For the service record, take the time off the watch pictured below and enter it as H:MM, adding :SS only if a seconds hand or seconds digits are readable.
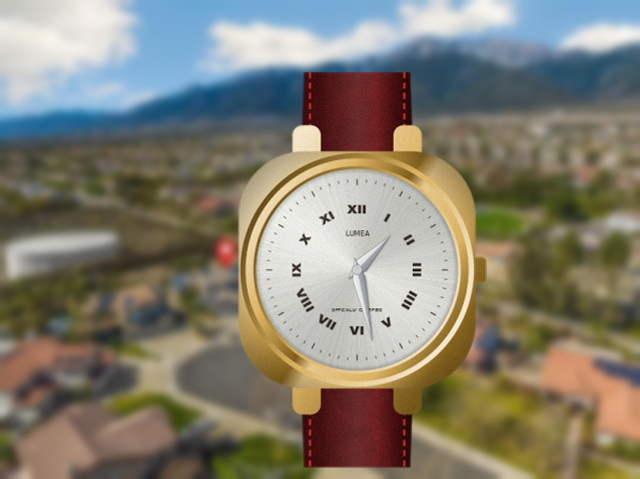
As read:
1:28
